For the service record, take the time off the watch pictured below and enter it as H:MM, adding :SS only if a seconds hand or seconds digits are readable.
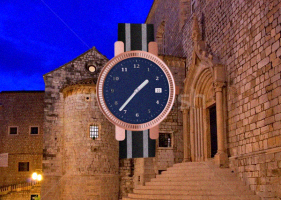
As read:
1:37
